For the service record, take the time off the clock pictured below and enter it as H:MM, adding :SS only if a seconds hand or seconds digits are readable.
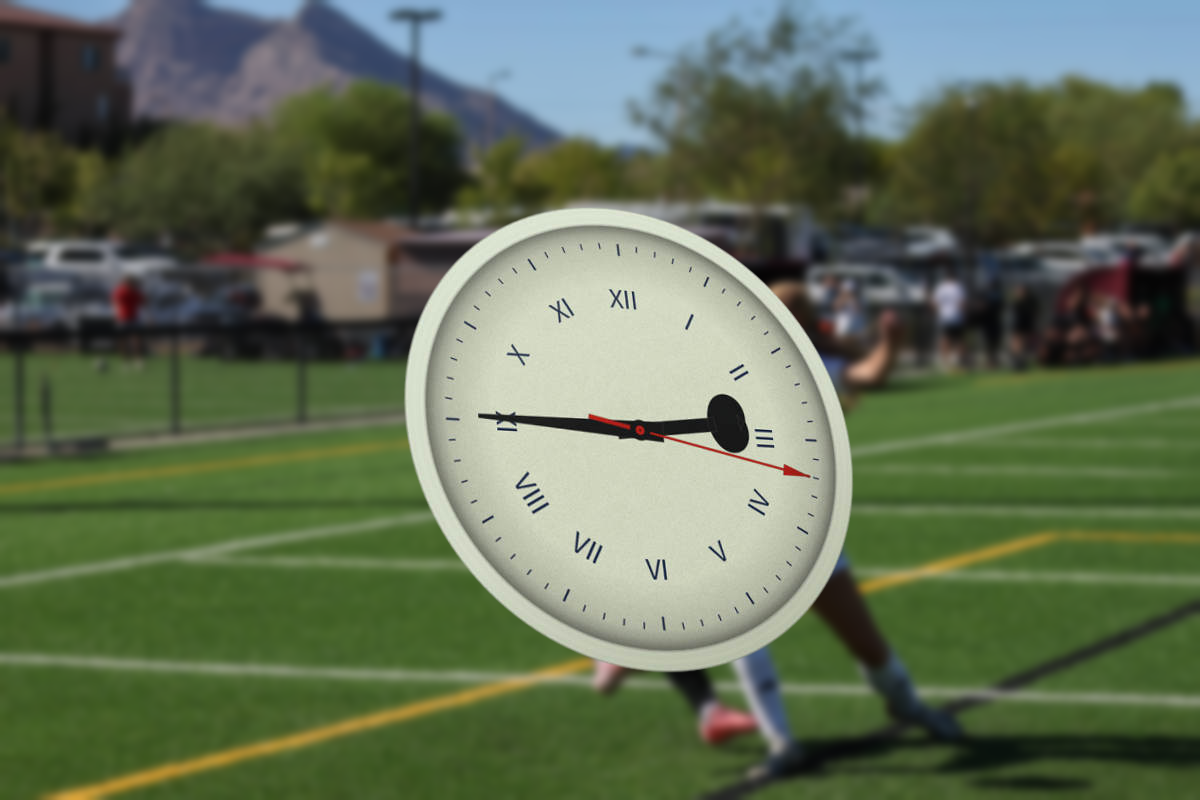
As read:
2:45:17
